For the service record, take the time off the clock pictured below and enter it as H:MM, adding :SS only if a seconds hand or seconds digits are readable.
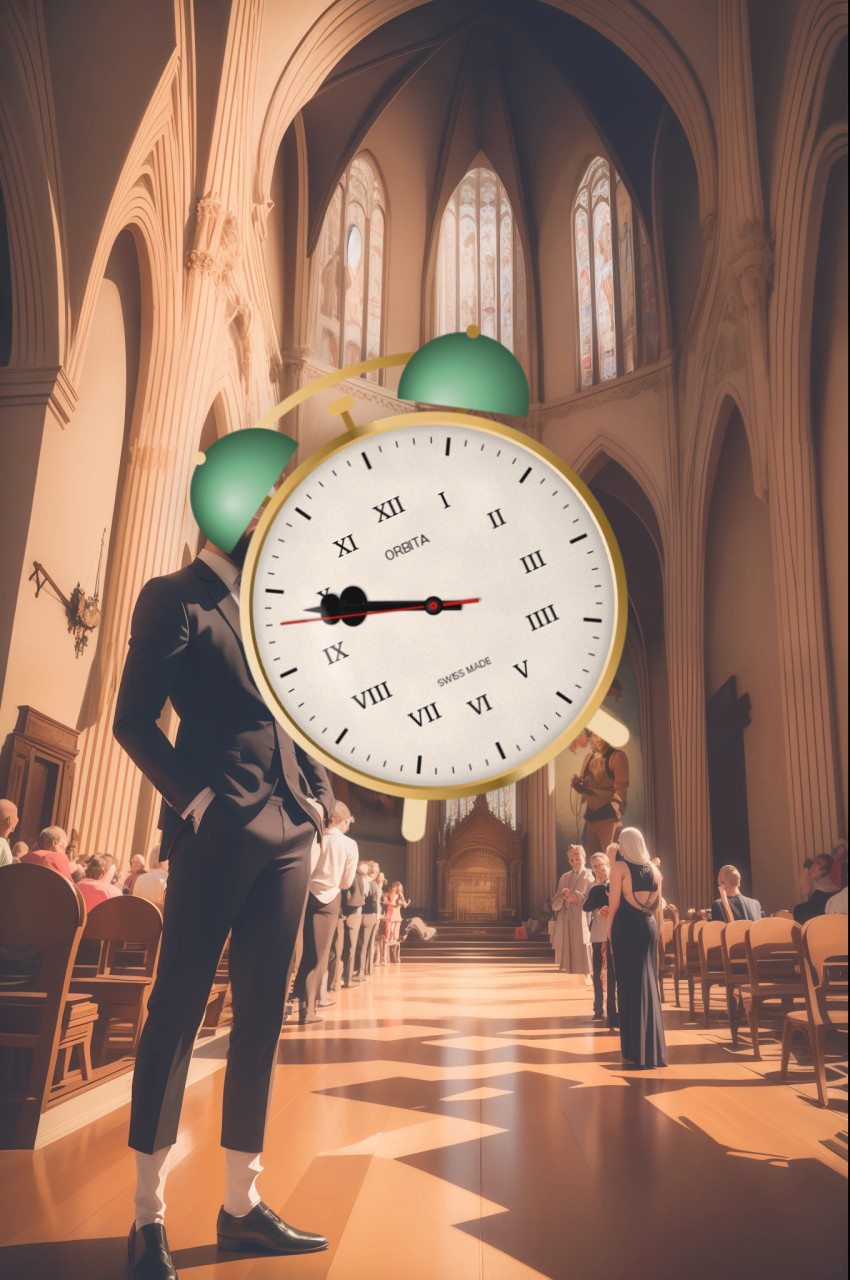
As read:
9:48:48
